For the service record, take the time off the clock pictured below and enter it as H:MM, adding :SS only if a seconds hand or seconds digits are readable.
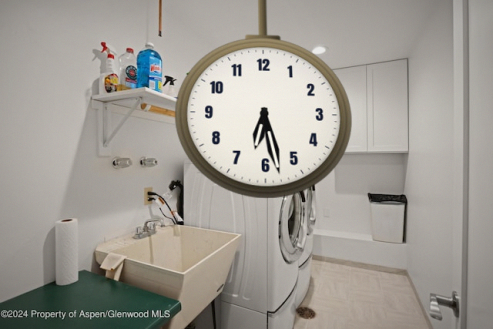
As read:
6:28
